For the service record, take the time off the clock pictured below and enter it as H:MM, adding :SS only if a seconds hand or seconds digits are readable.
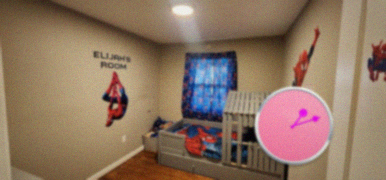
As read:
1:12
